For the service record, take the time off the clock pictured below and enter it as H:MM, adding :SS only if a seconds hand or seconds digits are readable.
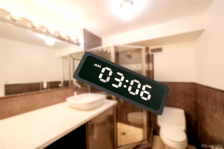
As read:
3:06
